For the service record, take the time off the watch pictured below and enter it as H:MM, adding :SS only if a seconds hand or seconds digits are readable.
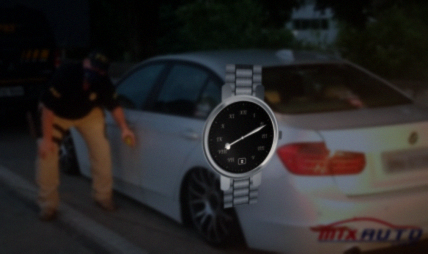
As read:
8:11
